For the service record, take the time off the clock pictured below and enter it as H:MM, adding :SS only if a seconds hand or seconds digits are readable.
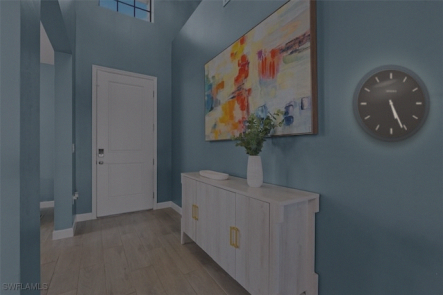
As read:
5:26
